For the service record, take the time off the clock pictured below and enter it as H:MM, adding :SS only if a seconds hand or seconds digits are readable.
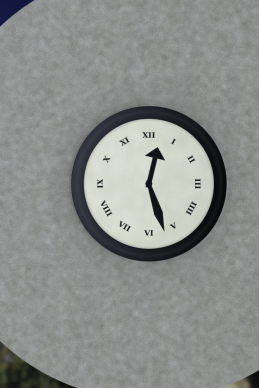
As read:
12:27
